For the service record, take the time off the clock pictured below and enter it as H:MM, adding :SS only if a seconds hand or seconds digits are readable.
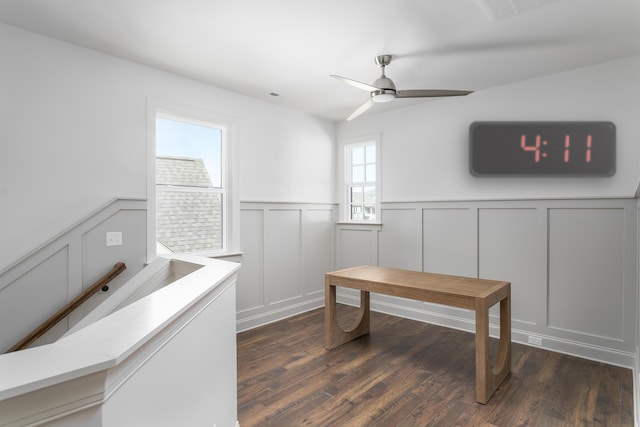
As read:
4:11
